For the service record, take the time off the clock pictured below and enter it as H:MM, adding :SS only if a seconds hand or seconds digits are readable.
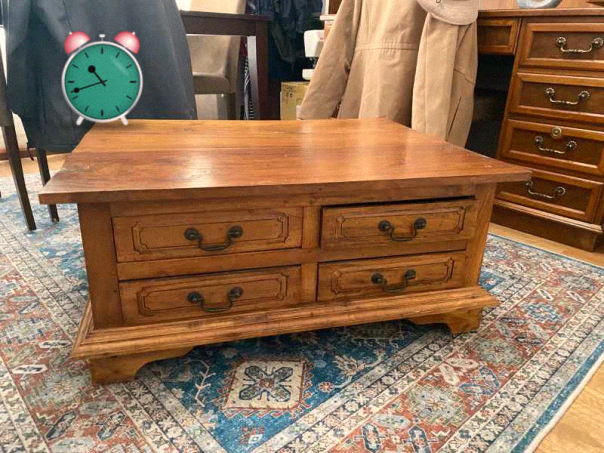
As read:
10:42
